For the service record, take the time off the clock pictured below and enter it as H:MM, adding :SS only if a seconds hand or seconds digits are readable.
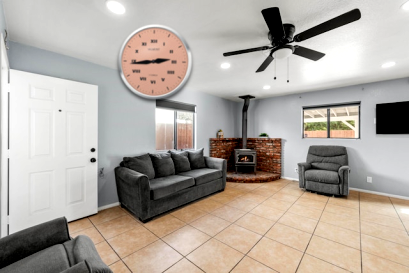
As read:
2:44
